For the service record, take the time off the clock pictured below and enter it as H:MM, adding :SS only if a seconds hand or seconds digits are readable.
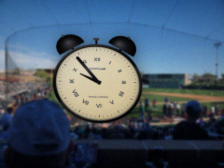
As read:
9:54
